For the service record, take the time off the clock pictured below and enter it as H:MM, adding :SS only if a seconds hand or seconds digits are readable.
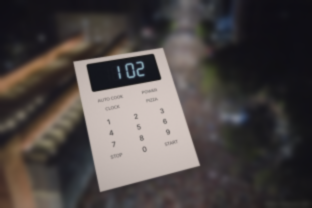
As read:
1:02
